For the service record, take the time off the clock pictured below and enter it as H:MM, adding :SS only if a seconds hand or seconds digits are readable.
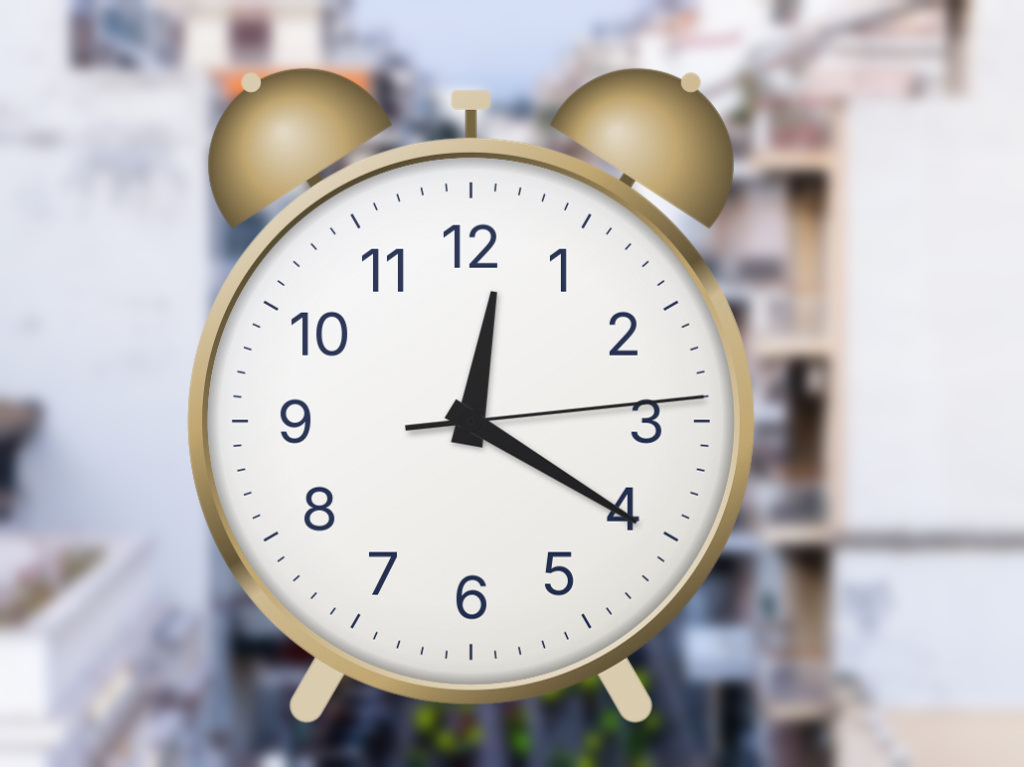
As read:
12:20:14
